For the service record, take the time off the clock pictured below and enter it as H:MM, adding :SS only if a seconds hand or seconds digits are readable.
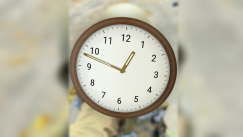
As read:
12:48
